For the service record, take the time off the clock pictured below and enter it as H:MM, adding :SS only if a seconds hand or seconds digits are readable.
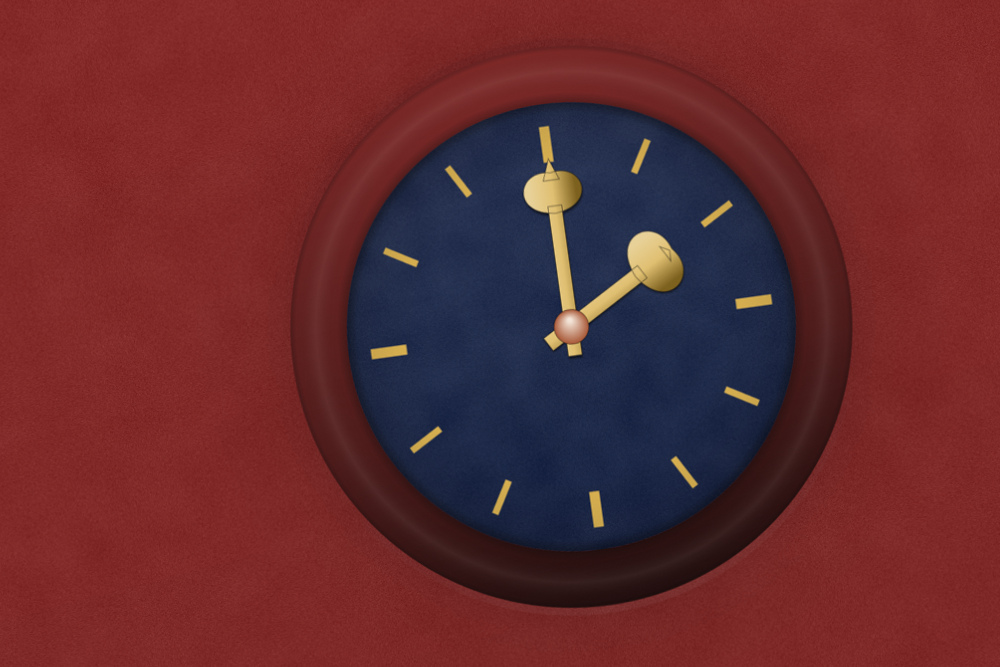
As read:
2:00
